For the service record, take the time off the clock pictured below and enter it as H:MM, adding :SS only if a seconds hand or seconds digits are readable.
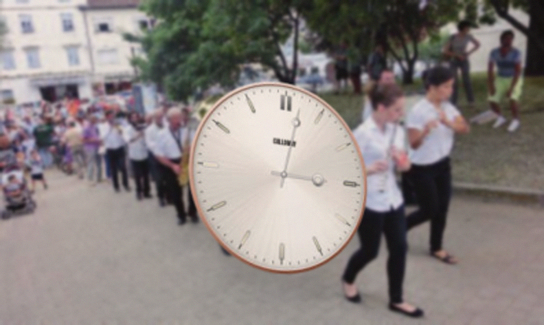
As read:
3:02
